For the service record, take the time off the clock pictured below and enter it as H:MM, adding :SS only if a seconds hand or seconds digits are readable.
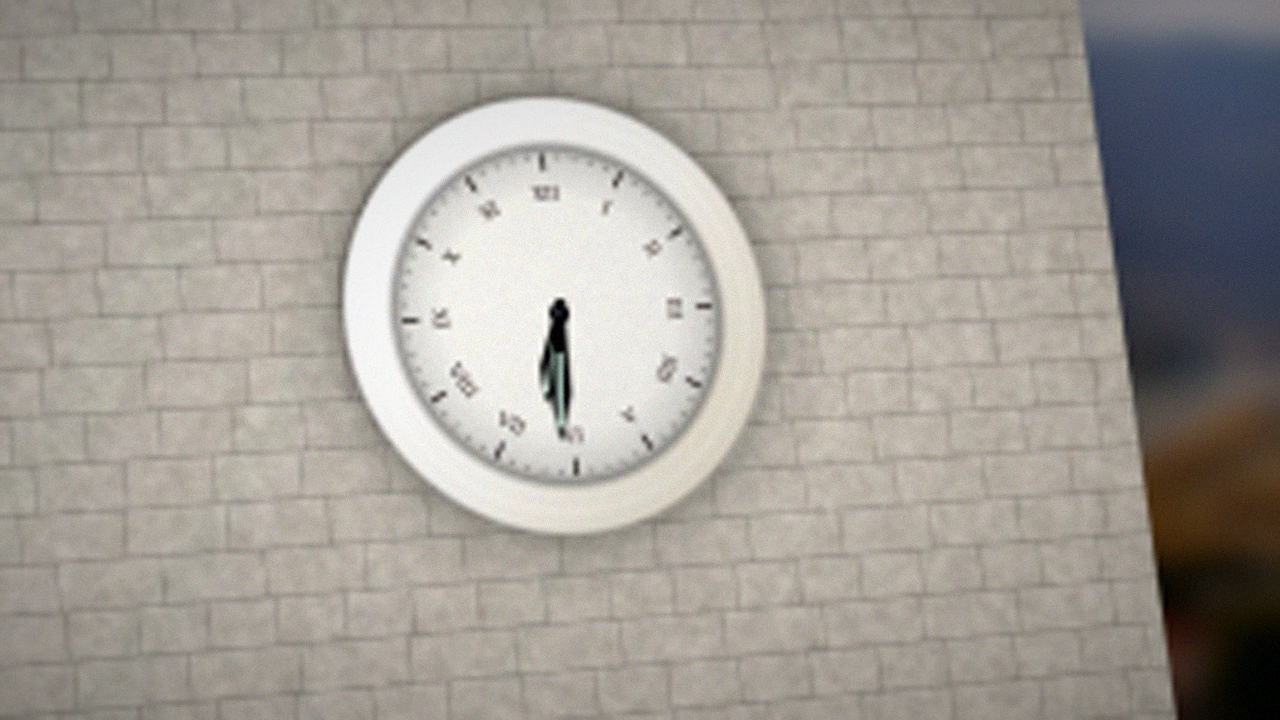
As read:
6:31
